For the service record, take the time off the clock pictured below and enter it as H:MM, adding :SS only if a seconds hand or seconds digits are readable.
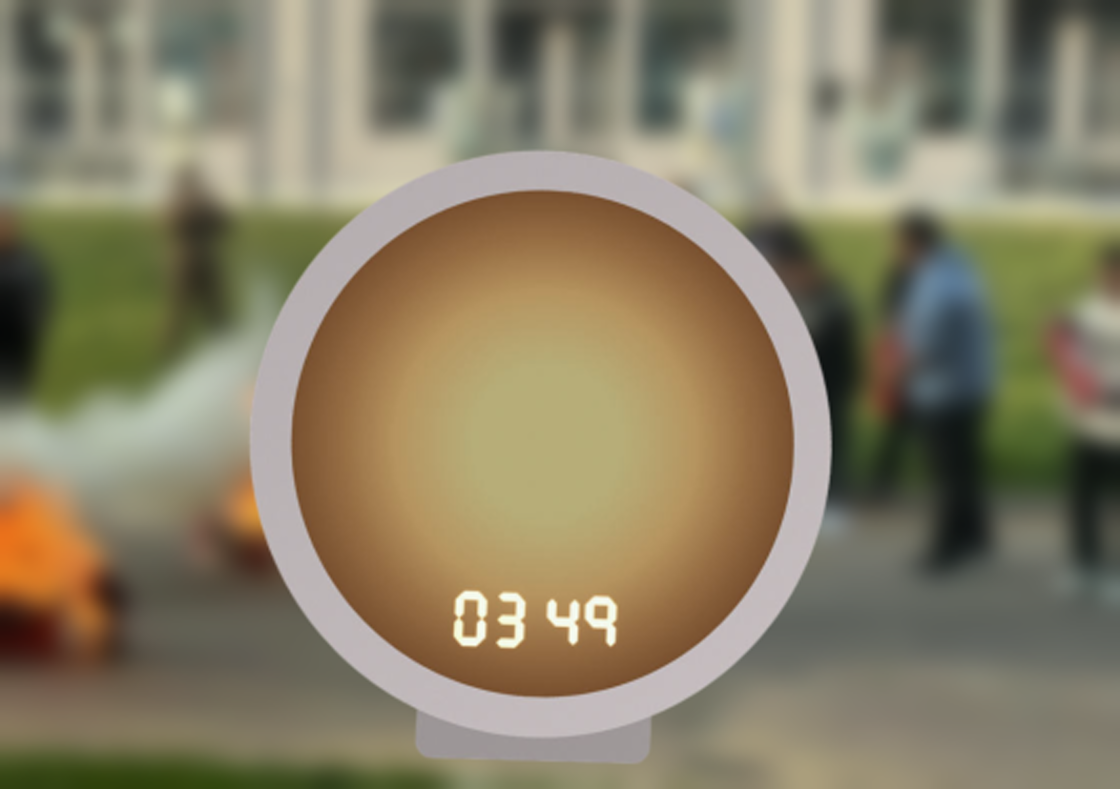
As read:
3:49
